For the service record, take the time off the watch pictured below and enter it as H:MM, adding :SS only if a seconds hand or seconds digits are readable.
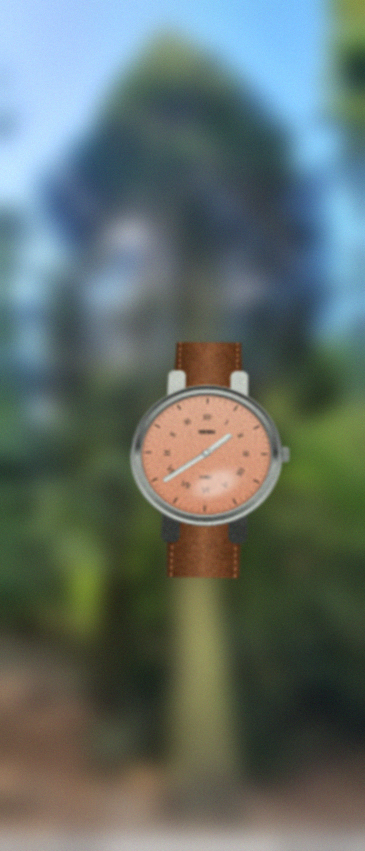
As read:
1:39
